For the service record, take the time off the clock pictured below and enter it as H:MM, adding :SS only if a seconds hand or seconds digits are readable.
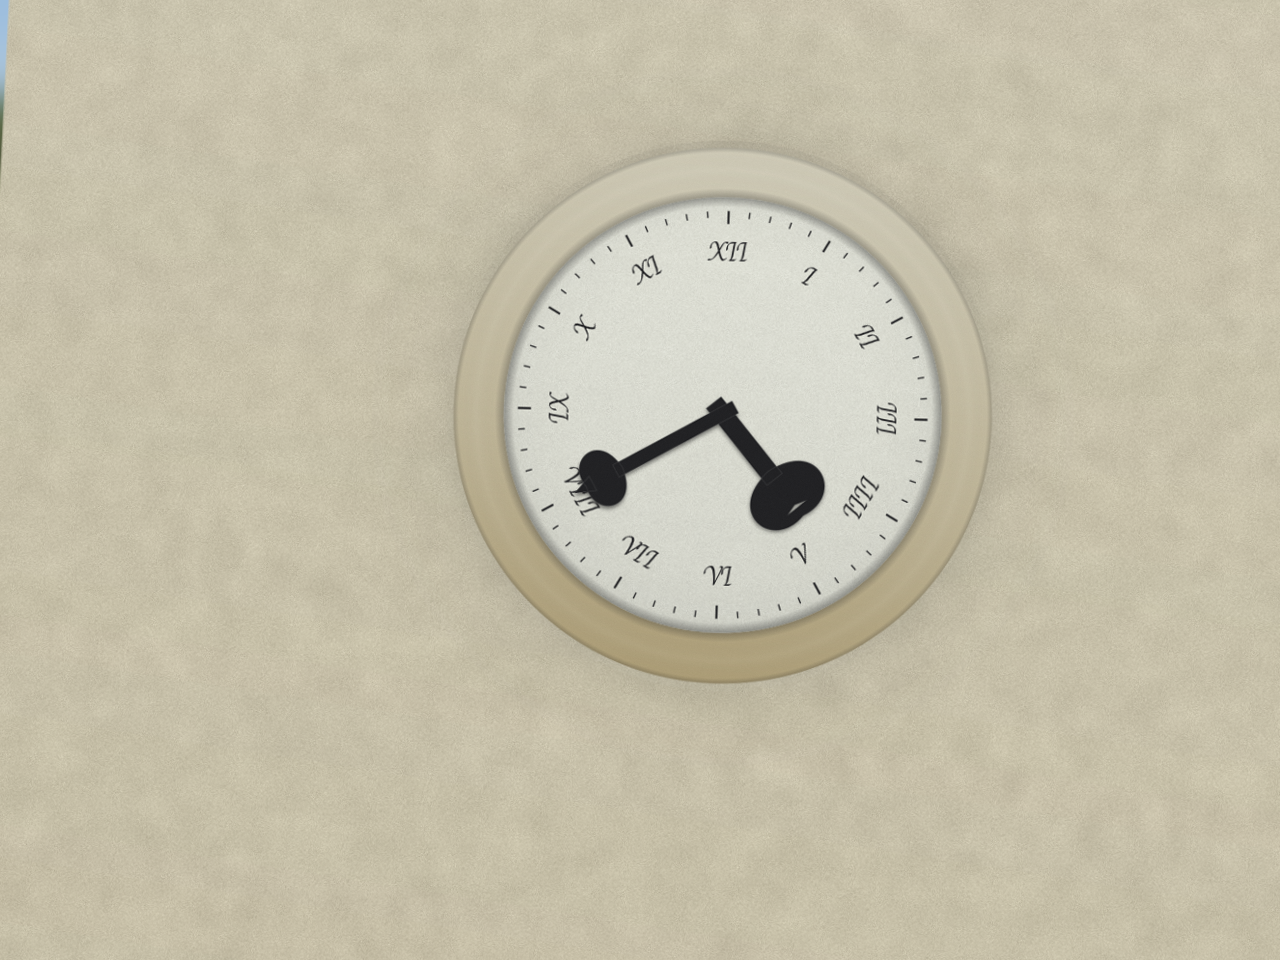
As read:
4:40
